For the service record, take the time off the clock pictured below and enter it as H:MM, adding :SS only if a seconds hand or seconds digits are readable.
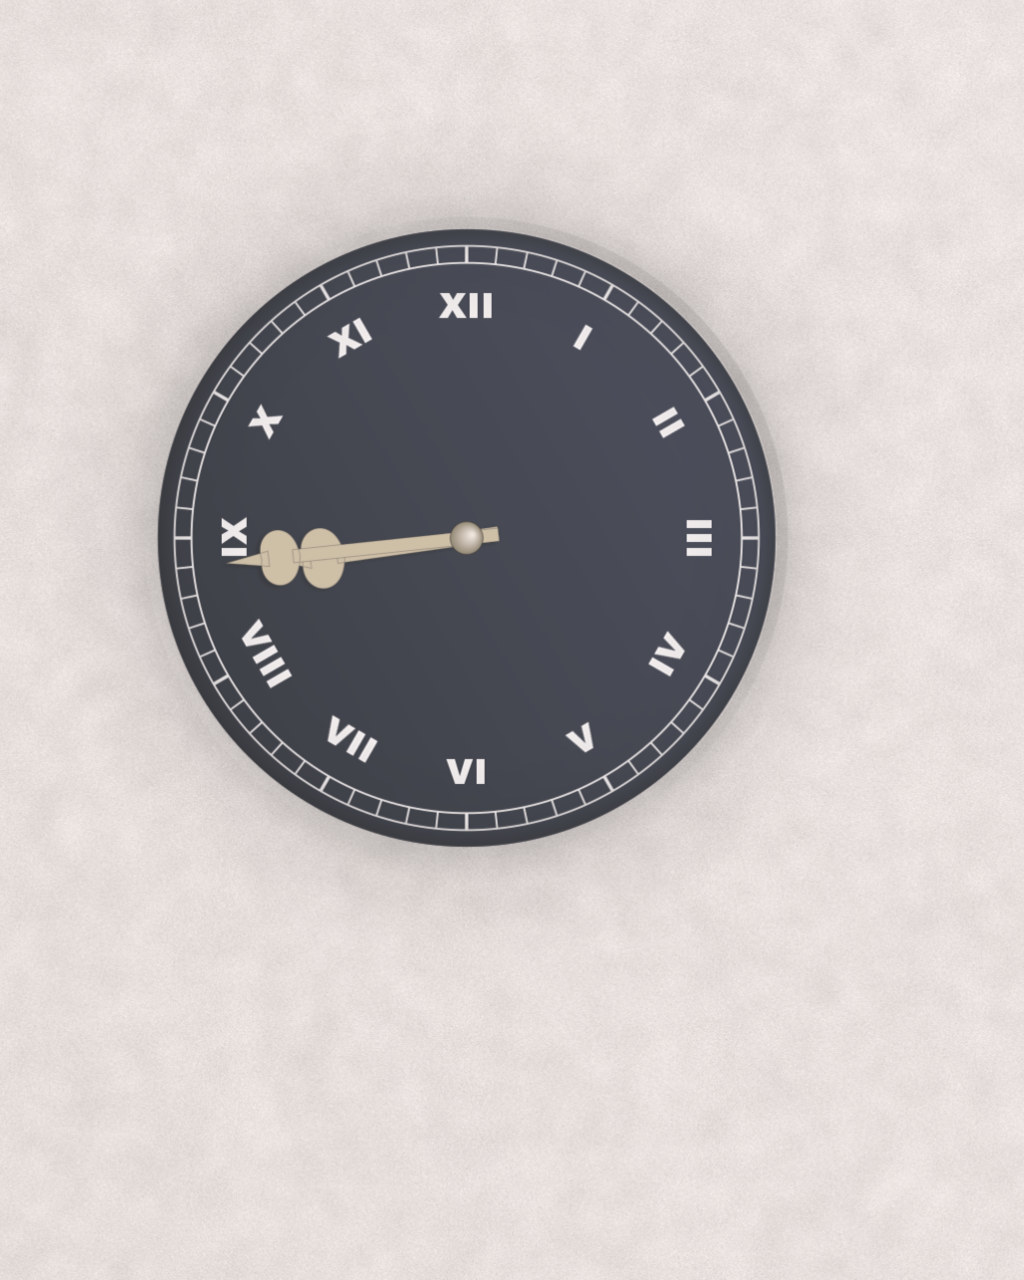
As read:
8:44
